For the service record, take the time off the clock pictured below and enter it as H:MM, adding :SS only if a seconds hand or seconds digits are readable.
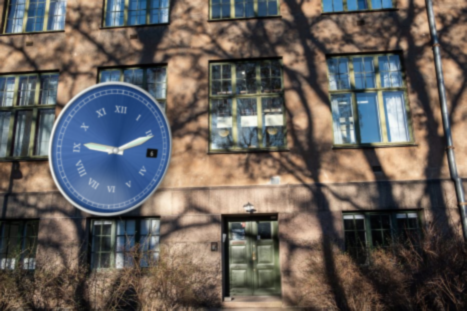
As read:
9:11
